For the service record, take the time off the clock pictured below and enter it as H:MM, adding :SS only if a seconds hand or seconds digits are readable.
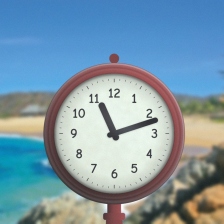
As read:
11:12
